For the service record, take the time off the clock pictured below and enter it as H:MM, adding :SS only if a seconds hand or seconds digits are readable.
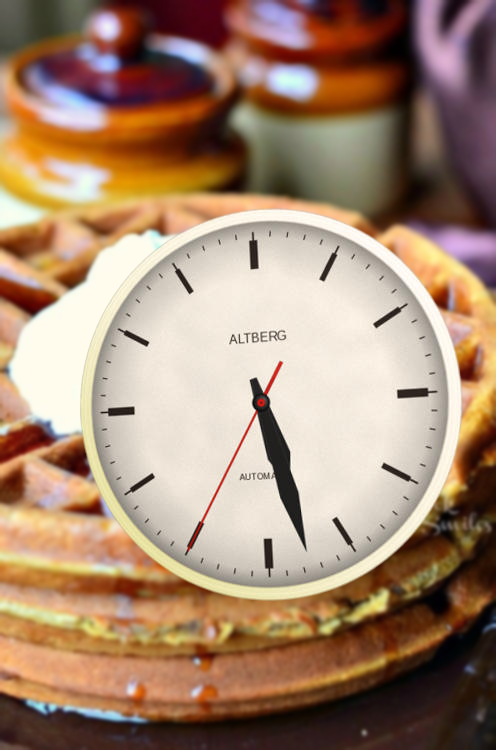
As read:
5:27:35
